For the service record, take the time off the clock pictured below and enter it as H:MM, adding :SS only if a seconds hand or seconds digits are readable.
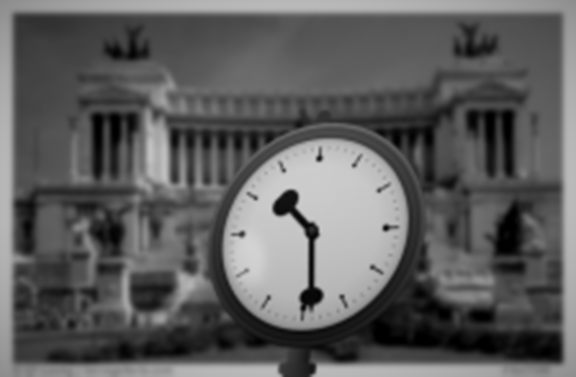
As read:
10:29
